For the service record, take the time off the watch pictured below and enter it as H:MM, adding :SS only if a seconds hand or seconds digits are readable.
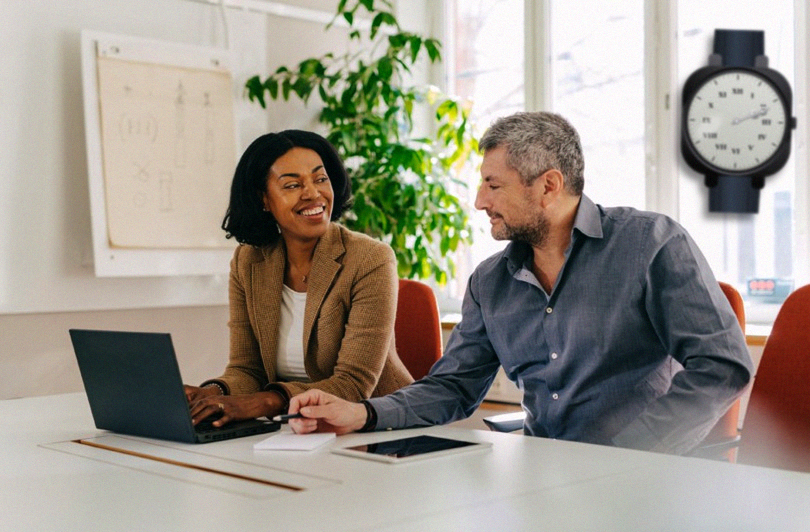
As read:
2:11
